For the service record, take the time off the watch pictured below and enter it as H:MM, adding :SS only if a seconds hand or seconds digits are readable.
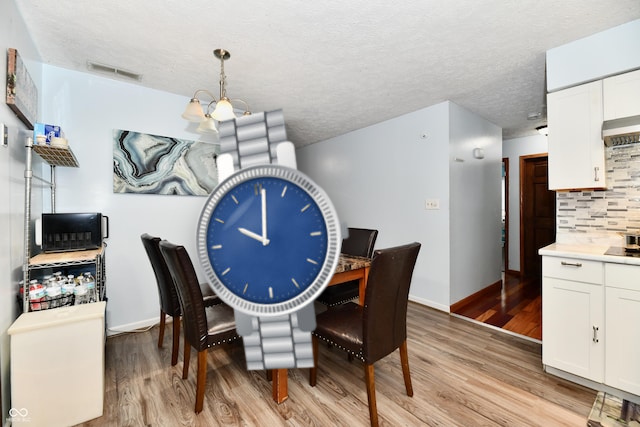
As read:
10:01
